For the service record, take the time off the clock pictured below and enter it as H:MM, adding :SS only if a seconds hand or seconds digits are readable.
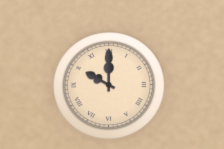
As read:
10:00
